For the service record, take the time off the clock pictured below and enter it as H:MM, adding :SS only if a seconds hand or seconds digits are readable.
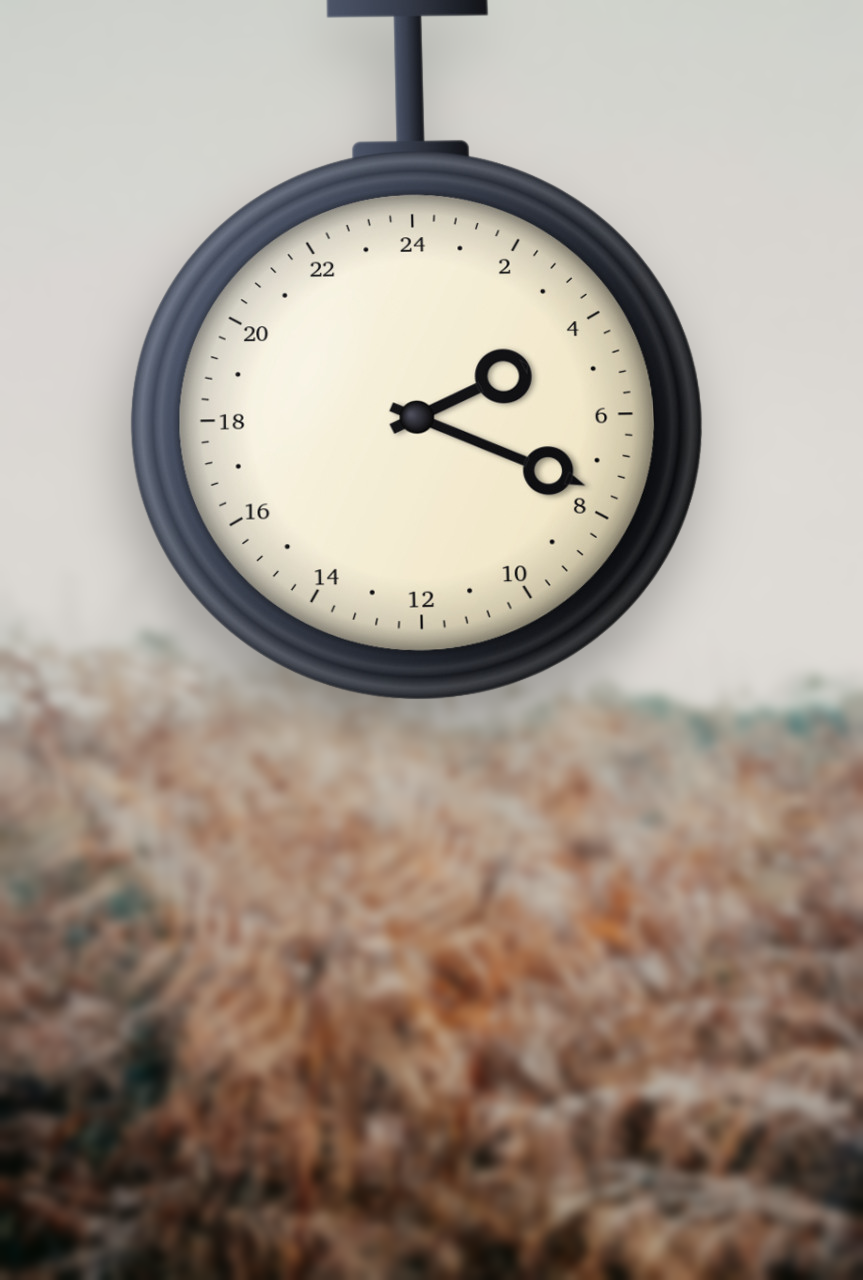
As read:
4:19
